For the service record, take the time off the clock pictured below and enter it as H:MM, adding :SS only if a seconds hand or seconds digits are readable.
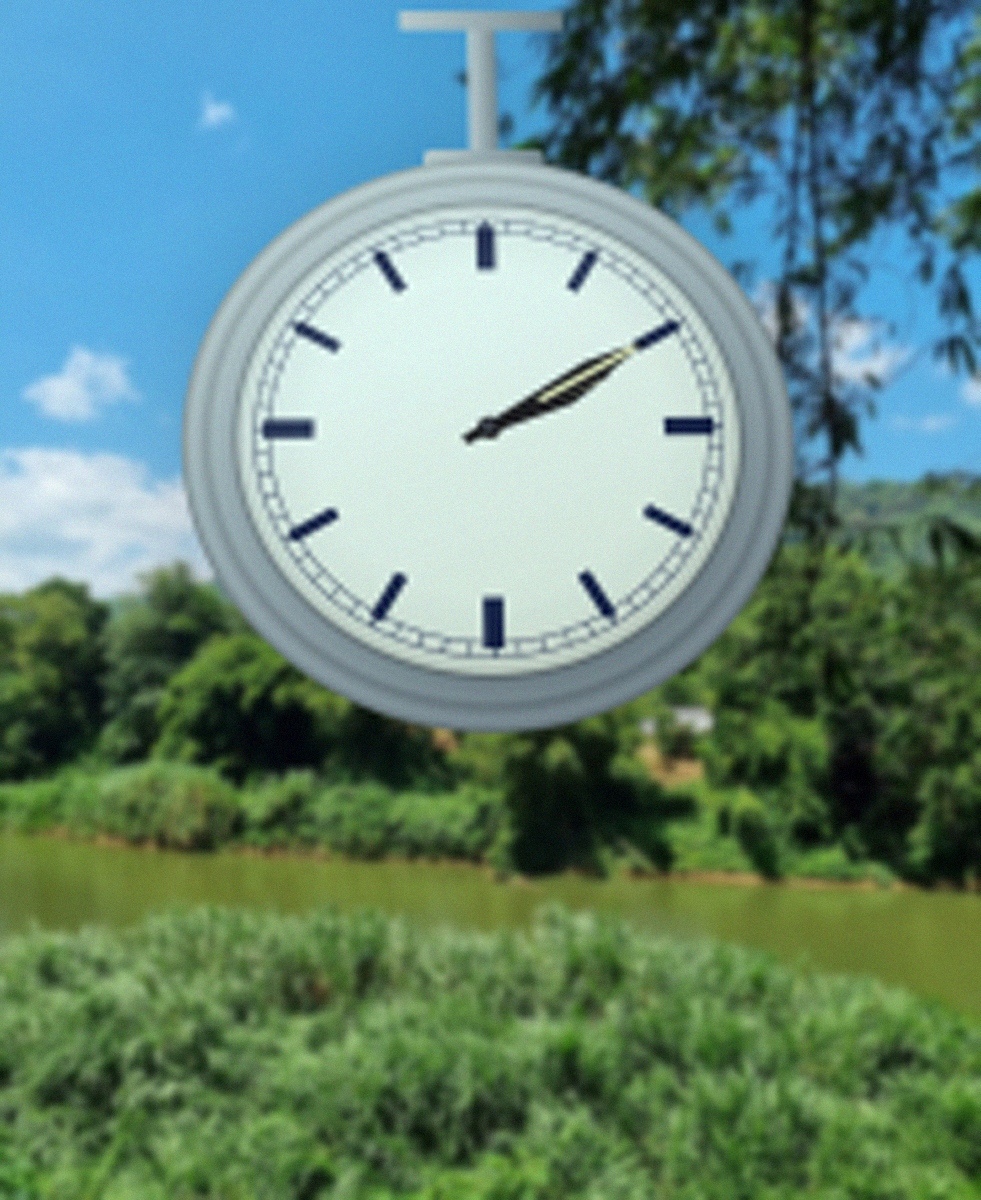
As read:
2:10
